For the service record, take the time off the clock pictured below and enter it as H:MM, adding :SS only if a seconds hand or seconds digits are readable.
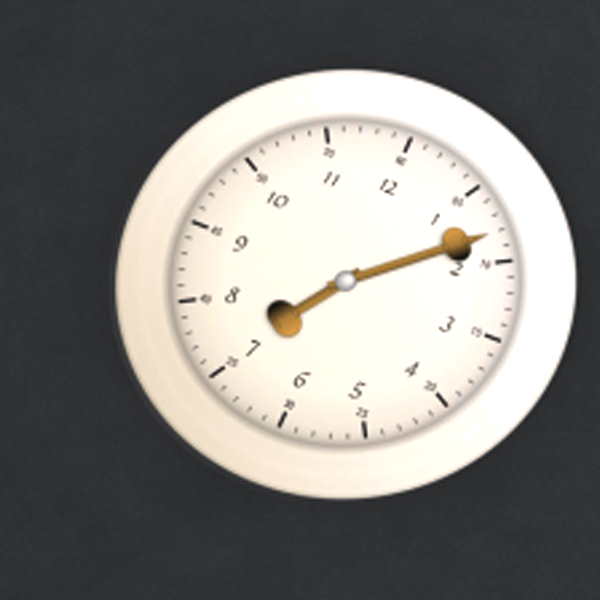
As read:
7:08
